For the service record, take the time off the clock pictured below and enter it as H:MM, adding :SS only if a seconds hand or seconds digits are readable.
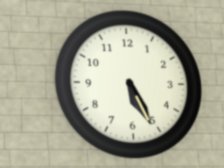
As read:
5:26
